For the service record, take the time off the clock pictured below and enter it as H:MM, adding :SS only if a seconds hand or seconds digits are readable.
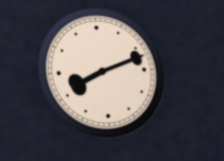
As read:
8:12
